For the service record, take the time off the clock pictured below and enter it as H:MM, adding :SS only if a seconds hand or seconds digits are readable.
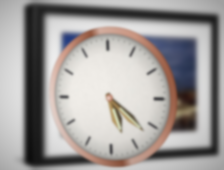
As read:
5:22
